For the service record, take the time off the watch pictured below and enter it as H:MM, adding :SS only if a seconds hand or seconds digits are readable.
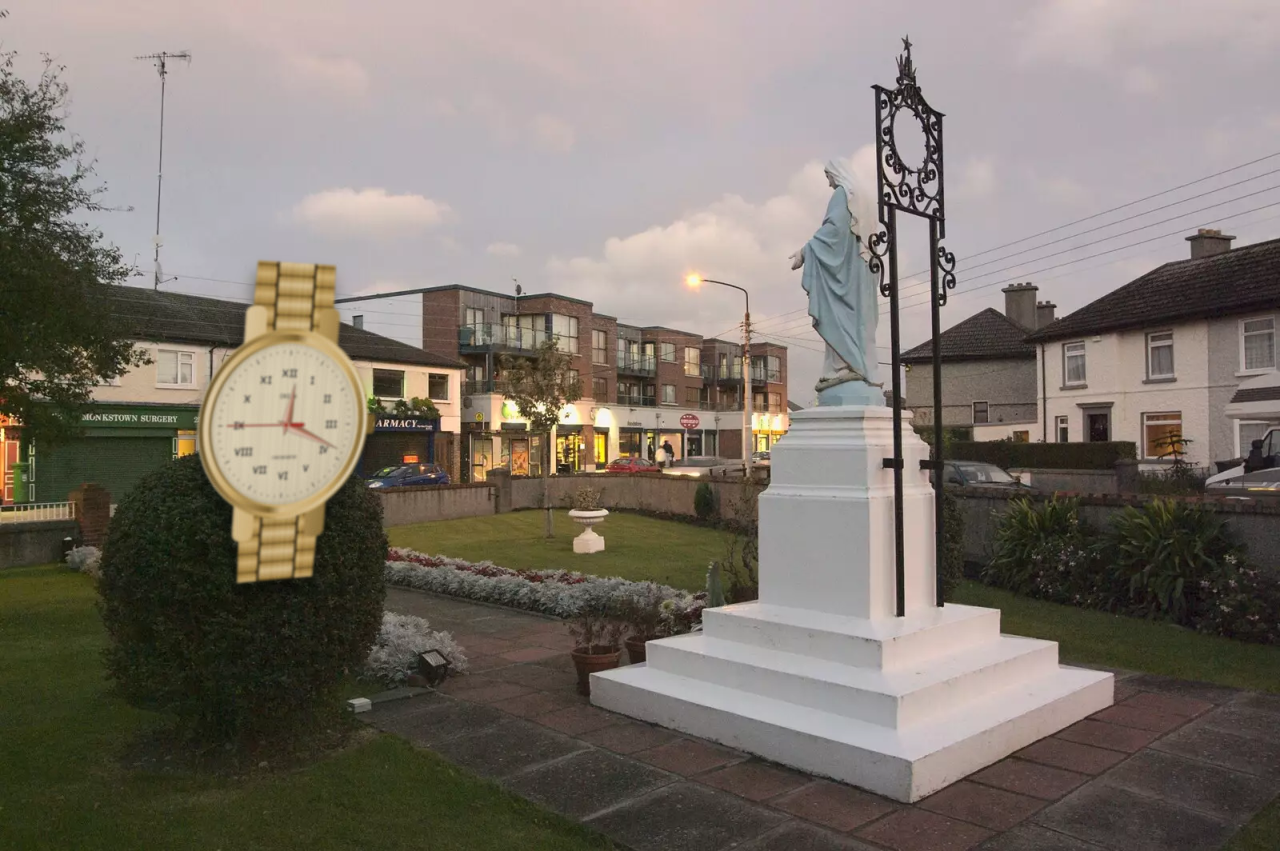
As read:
12:18:45
